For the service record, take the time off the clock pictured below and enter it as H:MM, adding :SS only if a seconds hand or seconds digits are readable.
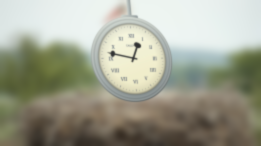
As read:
12:47
